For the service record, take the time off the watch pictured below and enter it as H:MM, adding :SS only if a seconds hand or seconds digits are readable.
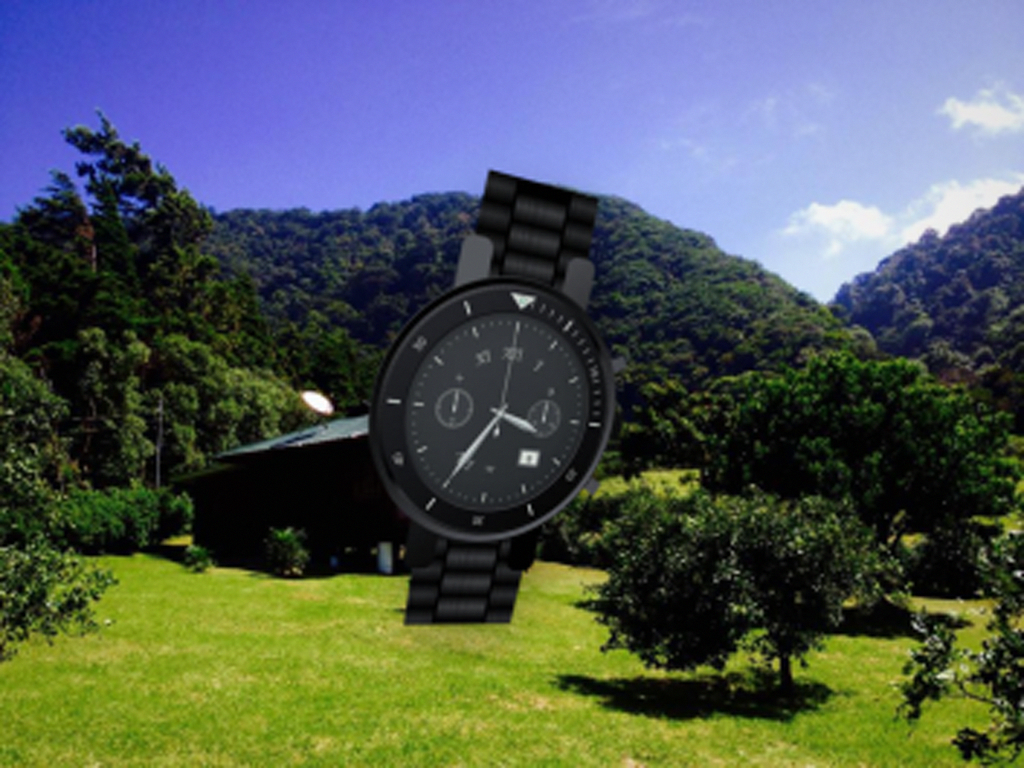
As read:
3:35
